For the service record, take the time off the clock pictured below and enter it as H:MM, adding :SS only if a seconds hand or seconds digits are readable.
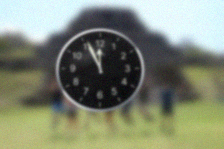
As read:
11:56
